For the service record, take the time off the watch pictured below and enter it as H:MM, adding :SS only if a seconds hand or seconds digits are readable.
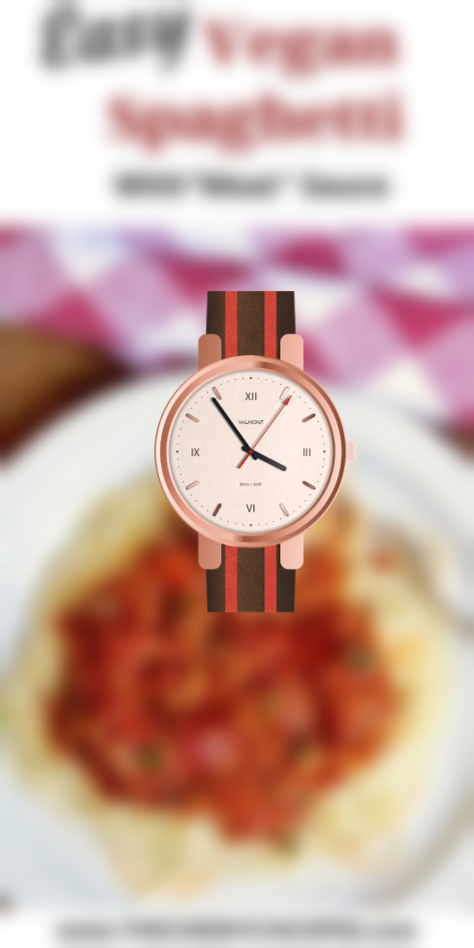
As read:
3:54:06
